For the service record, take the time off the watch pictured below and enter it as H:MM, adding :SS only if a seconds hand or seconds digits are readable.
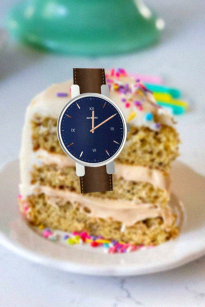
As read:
12:10
